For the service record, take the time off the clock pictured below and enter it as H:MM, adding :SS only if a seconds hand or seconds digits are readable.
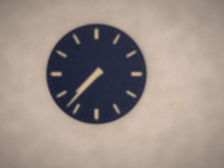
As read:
7:37
